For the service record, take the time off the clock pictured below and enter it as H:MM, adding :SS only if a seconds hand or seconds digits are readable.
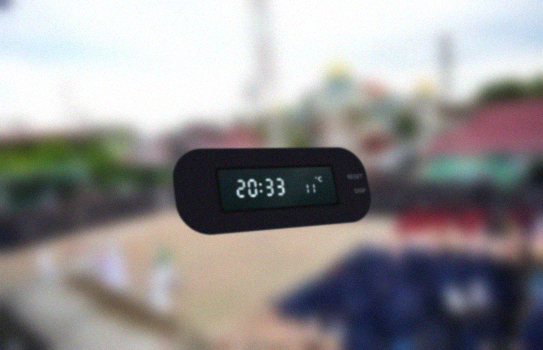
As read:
20:33
